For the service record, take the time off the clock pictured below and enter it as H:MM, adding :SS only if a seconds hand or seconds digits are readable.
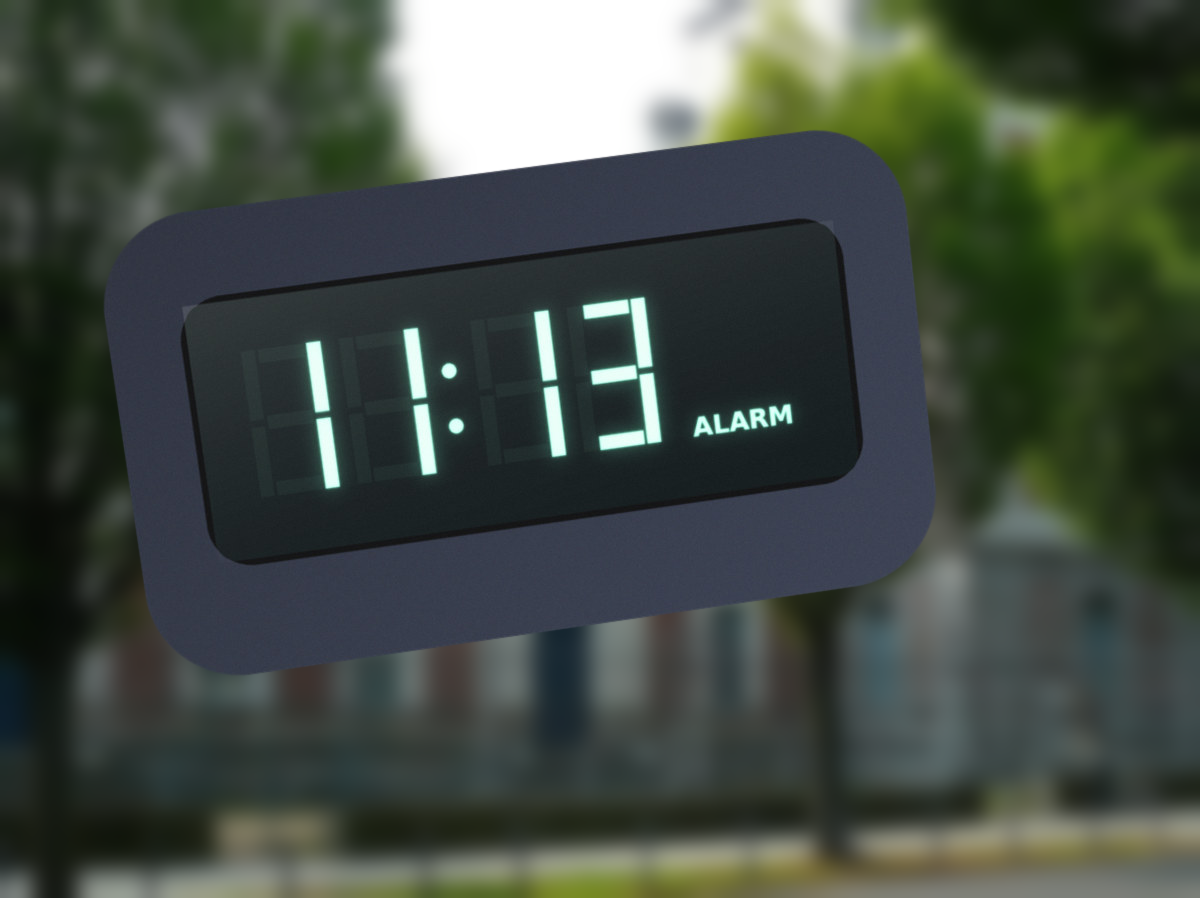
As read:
11:13
